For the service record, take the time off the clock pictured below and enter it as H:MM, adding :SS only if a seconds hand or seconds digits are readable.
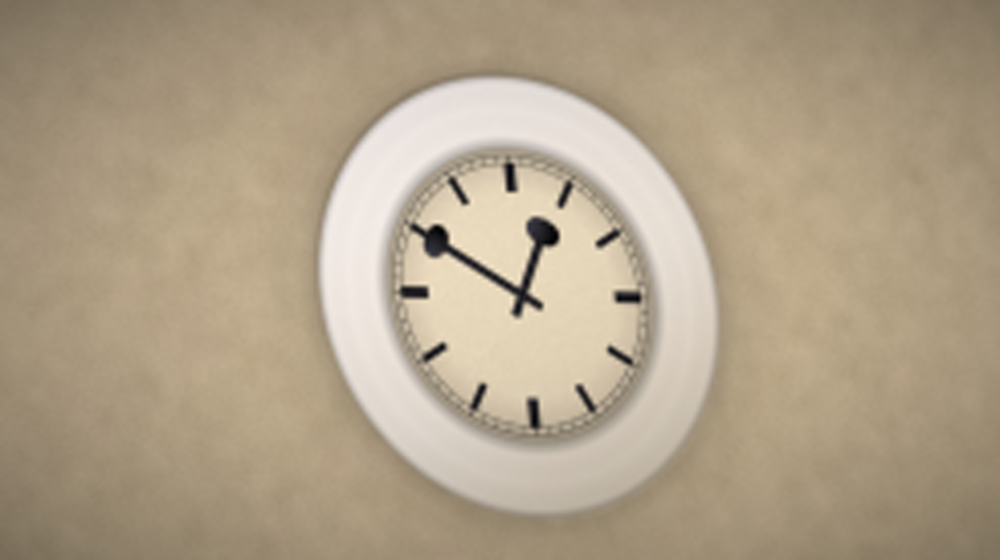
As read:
12:50
